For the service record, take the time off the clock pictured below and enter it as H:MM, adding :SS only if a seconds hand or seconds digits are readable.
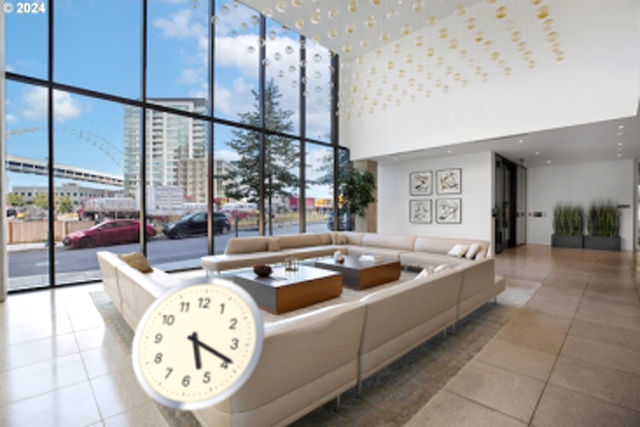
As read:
5:19
